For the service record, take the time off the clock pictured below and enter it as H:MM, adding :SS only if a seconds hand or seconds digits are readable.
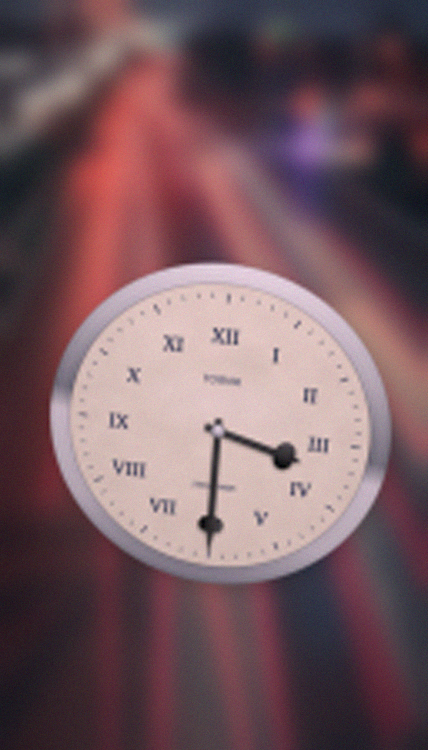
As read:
3:30
